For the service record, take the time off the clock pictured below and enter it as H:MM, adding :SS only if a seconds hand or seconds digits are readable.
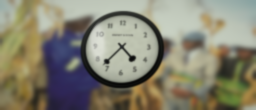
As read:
4:37
